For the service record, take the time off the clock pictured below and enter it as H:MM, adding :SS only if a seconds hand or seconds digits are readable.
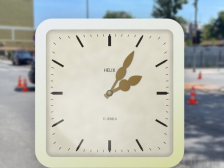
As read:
2:05
